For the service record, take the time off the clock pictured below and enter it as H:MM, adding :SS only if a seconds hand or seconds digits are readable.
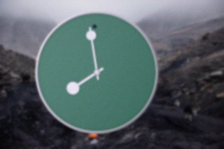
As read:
7:59
